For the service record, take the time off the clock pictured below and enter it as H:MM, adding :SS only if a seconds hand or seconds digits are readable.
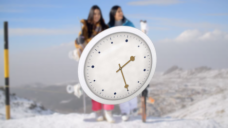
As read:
1:25
